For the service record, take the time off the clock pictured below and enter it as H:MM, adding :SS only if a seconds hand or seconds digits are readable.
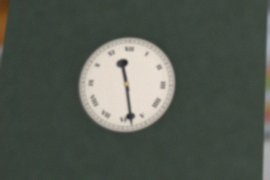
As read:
11:28
